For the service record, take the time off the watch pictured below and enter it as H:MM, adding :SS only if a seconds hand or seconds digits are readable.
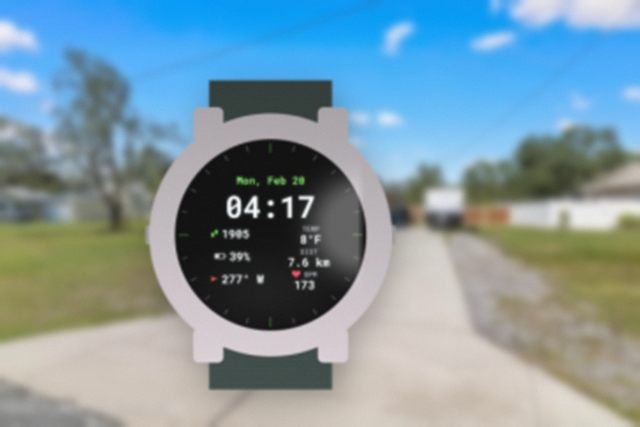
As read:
4:17
